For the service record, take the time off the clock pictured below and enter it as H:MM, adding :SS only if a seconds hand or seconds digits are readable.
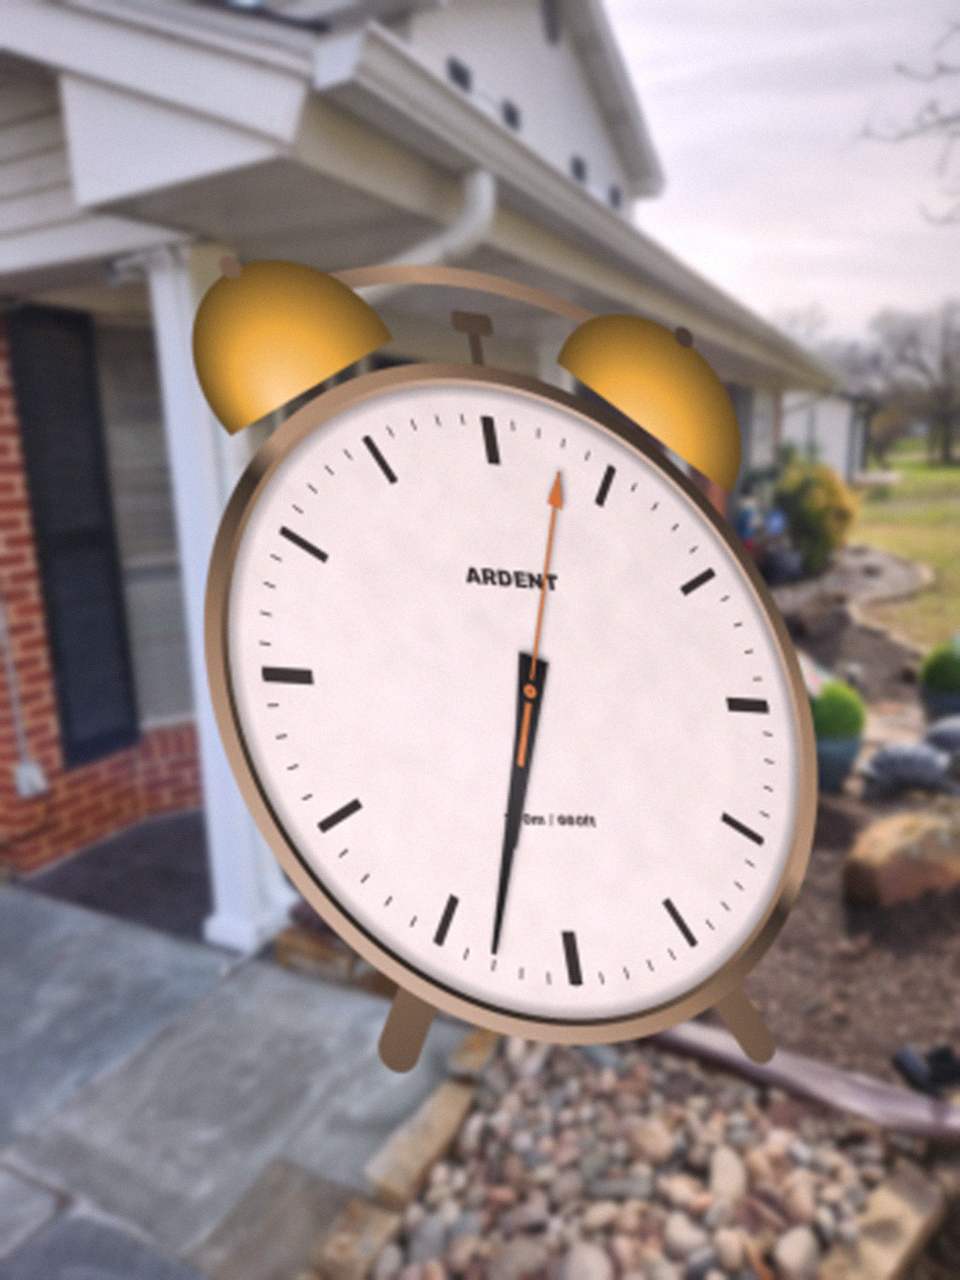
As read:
6:33:03
